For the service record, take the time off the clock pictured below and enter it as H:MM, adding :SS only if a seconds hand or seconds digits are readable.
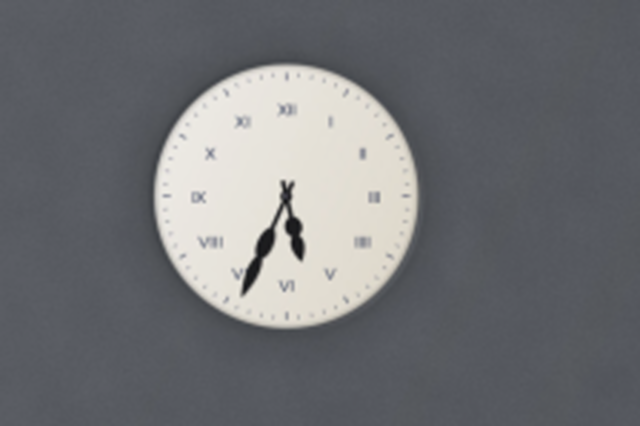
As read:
5:34
